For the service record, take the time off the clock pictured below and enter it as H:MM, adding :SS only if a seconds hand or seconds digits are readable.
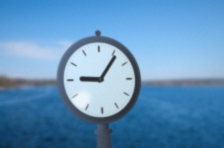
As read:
9:06
